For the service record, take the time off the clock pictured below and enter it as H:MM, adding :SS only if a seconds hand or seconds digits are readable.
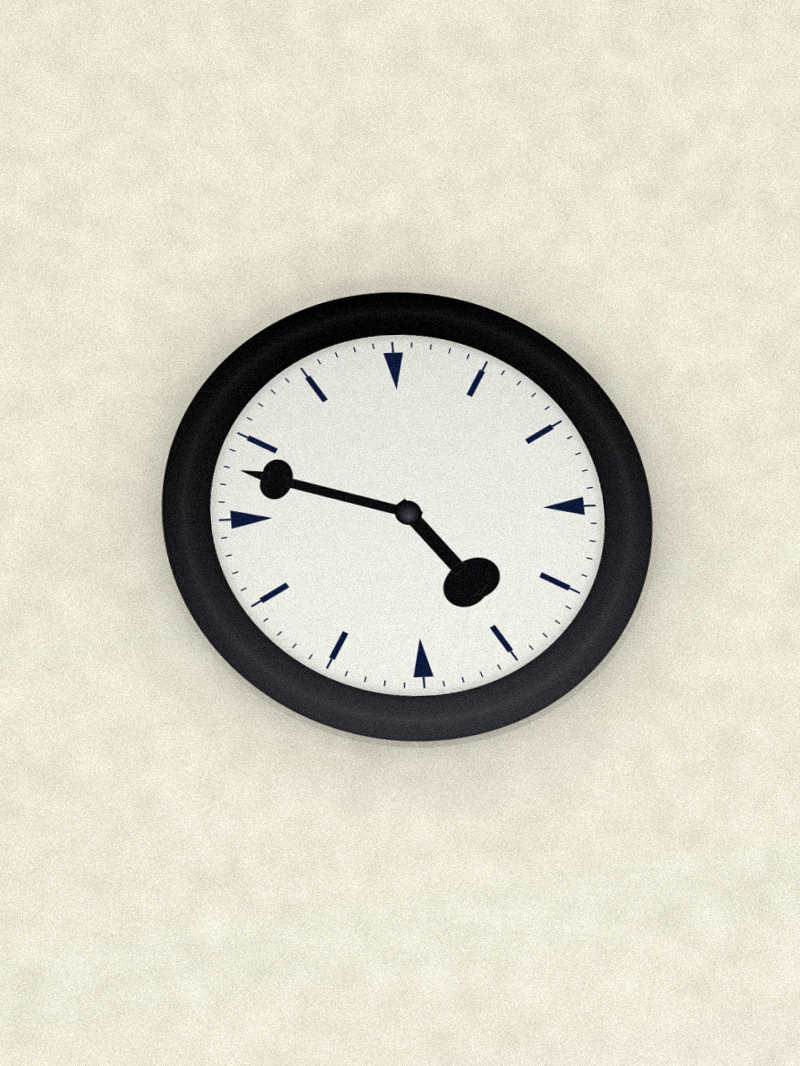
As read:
4:48
